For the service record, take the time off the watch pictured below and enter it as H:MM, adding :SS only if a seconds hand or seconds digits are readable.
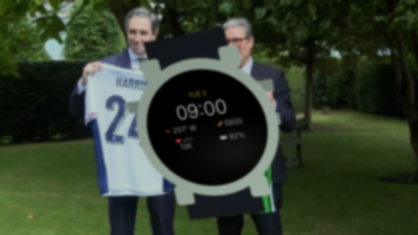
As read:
9:00
